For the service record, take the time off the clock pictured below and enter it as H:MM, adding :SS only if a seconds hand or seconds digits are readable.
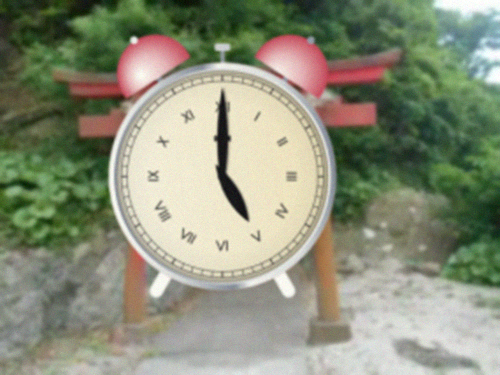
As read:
5:00
